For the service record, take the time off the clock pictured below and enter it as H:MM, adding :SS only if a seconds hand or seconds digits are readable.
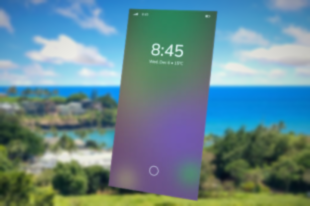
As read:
8:45
